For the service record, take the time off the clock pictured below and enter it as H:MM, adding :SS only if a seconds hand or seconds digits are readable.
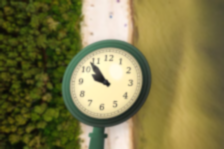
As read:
9:53
